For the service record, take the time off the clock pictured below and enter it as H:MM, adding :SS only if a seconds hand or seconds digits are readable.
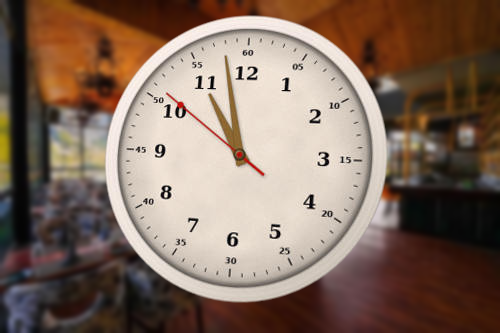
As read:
10:57:51
